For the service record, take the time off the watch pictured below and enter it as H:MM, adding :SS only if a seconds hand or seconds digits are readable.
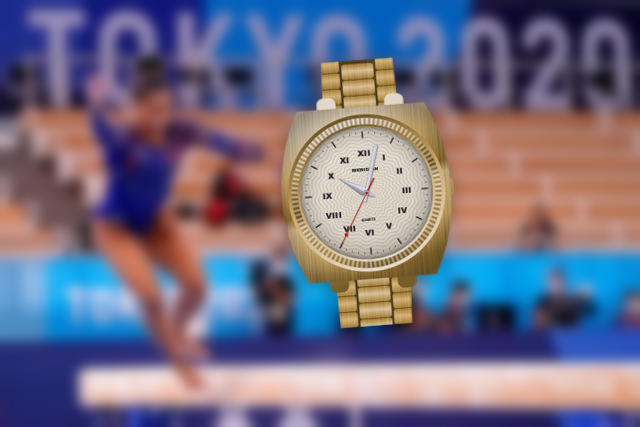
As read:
10:02:35
